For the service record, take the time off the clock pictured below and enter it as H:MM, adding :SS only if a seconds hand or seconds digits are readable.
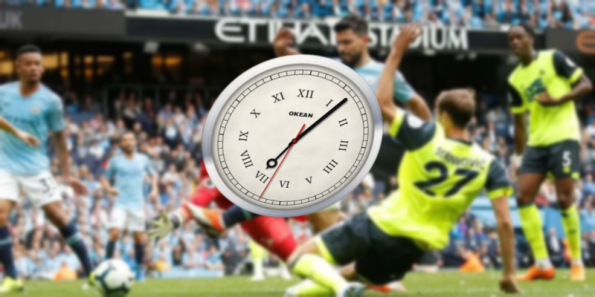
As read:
7:06:33
